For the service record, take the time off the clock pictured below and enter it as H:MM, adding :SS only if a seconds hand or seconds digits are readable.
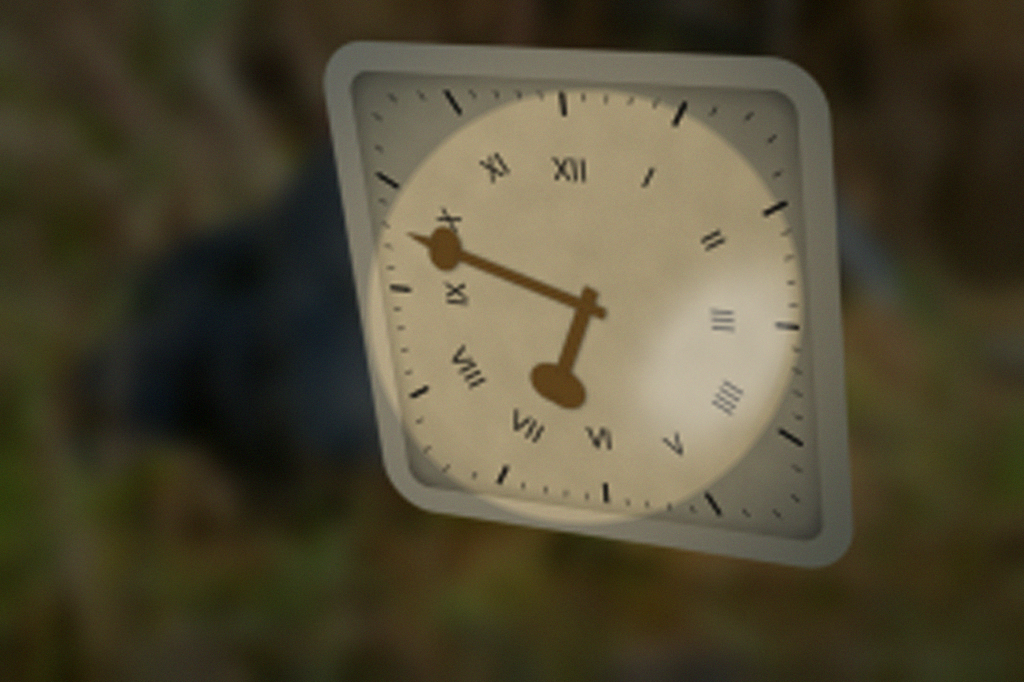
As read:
6:48
